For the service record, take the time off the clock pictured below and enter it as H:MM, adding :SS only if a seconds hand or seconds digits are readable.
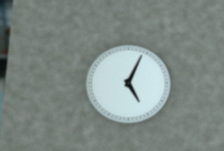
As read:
5:04
